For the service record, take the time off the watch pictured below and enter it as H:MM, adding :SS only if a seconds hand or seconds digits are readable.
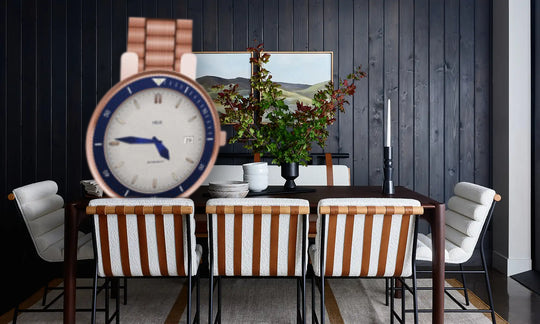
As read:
4:46
